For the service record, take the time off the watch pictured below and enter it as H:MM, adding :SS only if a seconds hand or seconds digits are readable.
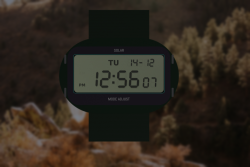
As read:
12:56:07
